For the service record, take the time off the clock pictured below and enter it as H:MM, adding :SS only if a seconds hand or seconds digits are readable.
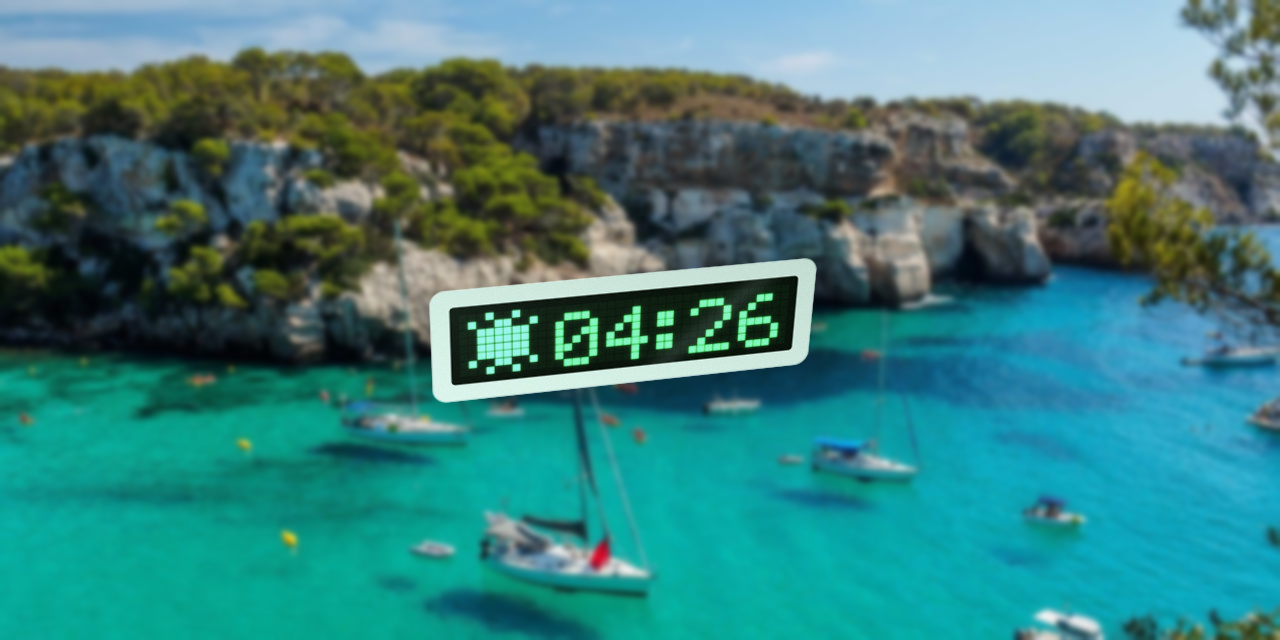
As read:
4:26
